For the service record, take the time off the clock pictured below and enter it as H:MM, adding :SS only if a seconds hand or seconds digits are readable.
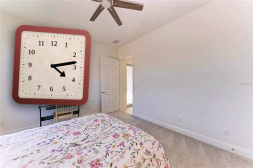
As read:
4:13
